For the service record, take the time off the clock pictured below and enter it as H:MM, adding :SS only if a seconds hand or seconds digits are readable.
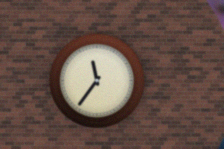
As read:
11:36
